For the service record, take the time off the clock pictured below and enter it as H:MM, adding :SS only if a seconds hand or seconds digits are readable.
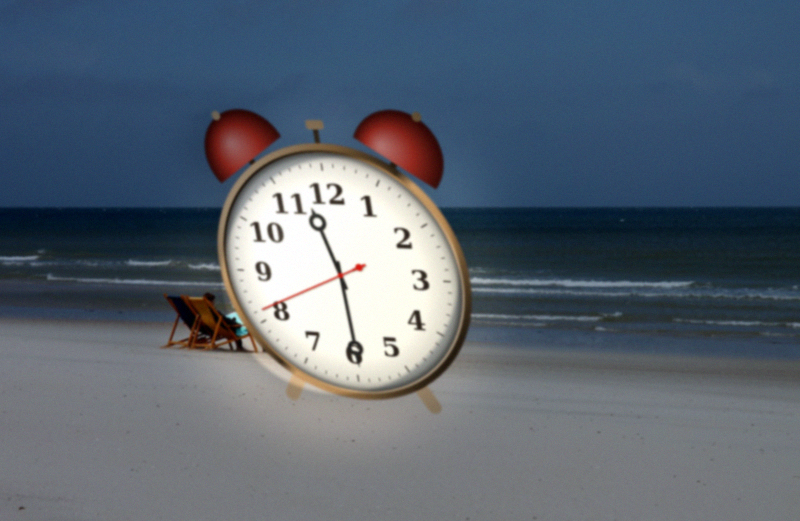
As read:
11:29:41
